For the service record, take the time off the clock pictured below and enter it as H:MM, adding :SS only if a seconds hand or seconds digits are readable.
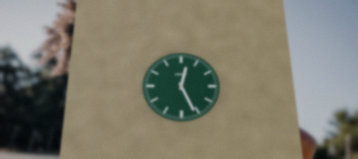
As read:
12:26
